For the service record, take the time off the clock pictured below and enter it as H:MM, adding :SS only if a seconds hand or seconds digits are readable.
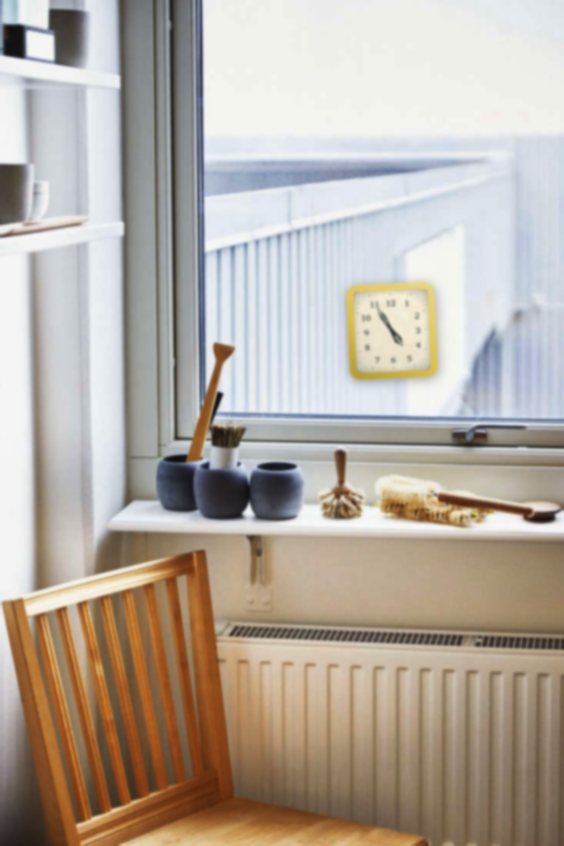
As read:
4:55
